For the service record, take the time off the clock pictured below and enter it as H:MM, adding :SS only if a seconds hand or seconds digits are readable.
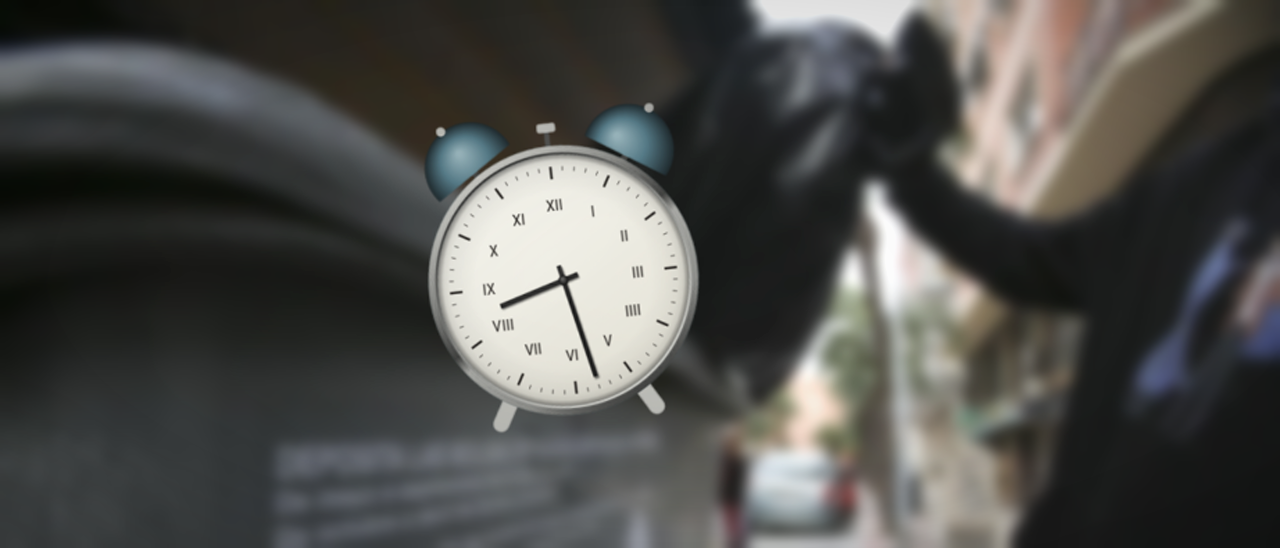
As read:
8:28
